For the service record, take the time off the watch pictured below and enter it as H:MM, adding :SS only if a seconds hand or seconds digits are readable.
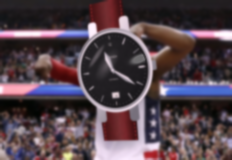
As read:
11:21
